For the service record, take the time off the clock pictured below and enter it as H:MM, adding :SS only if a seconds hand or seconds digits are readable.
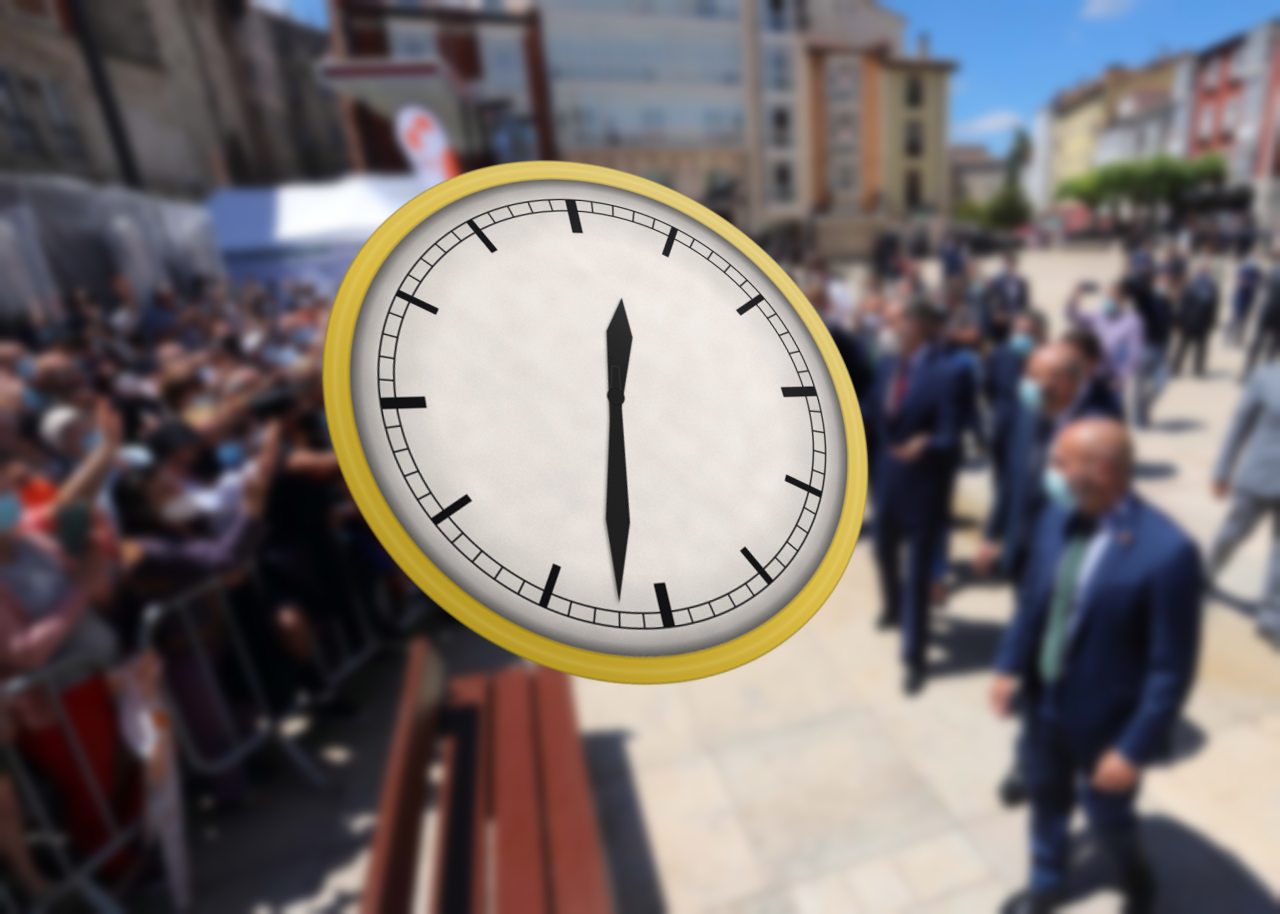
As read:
12:32
